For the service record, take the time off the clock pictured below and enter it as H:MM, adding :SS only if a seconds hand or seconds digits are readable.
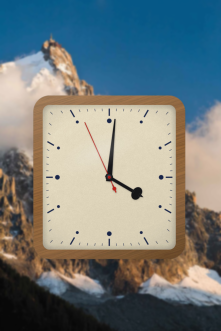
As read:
4:00:56
